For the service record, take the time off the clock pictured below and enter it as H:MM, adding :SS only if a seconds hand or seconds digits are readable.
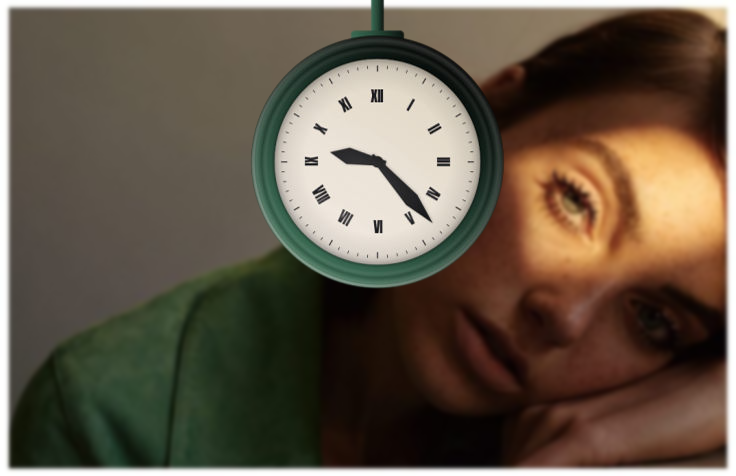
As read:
9:23
